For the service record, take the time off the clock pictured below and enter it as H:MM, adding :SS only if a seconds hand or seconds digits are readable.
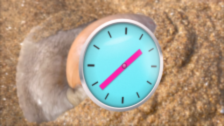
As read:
1:38
